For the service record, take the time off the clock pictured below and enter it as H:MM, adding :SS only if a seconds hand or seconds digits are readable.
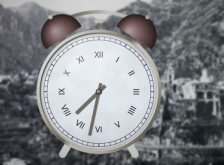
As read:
7:32
